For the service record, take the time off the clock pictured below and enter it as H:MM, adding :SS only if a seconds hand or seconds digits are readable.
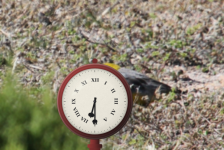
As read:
6:30
